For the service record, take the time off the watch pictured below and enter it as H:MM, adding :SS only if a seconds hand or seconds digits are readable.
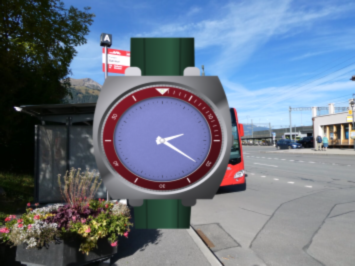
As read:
2:21
